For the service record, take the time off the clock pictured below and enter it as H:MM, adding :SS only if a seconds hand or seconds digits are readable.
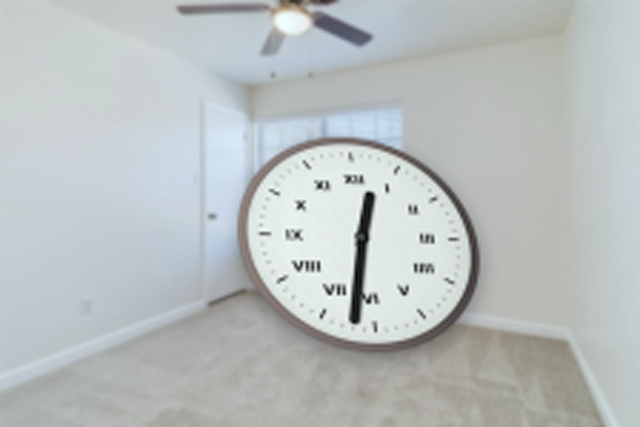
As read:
12:32
